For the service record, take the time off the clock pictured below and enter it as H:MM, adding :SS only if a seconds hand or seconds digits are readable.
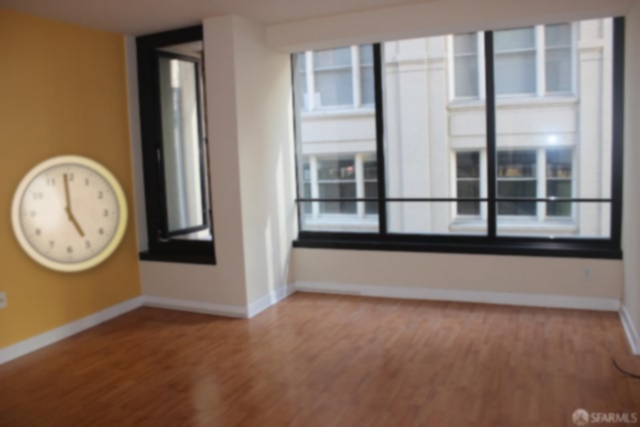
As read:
4:59
